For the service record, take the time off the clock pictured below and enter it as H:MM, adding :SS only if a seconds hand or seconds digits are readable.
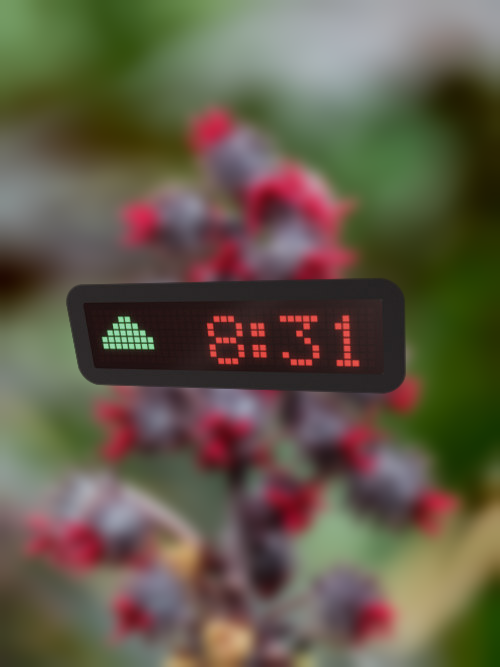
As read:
8:31
